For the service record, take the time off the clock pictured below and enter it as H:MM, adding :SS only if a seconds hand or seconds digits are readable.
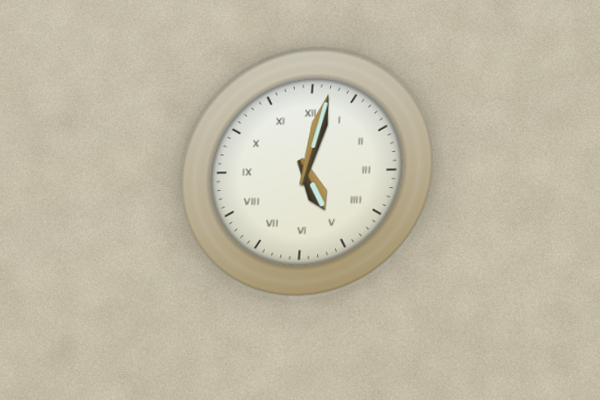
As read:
5:02
